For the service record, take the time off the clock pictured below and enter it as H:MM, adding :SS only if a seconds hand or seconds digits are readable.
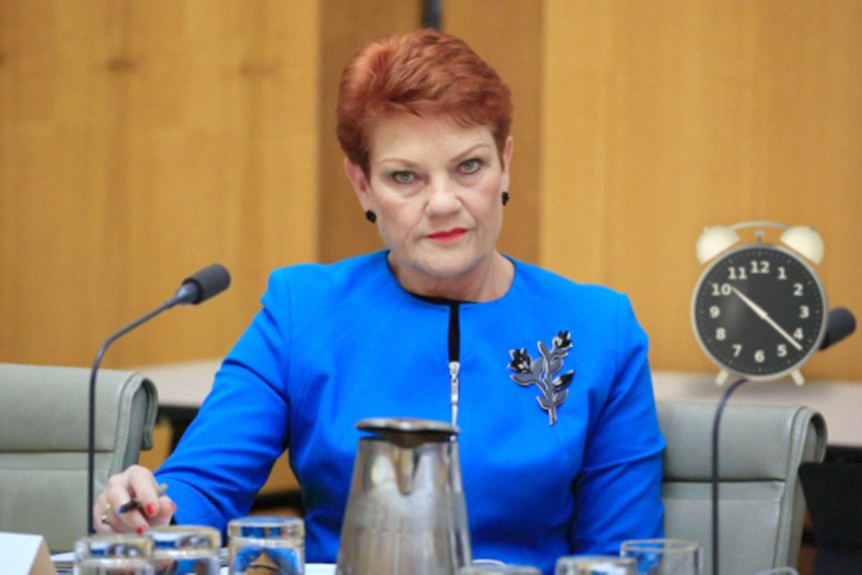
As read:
10:22
